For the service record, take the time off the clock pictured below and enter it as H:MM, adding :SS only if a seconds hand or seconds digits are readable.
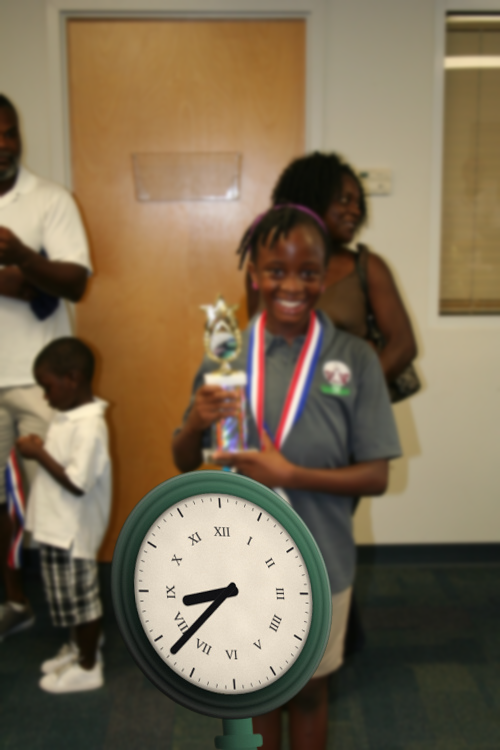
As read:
8:38
